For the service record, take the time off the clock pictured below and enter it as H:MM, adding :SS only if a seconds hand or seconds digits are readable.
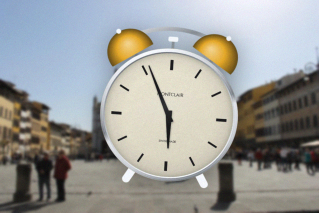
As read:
5:56
